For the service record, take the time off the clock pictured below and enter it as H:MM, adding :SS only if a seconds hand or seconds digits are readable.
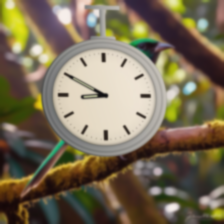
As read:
8:50
